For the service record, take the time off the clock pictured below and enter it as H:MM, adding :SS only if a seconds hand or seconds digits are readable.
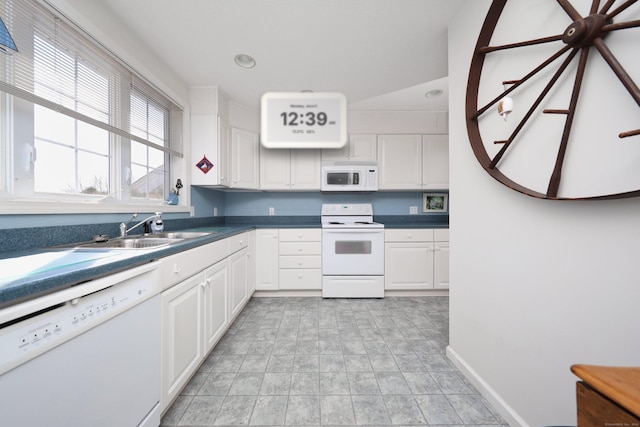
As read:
12:39
